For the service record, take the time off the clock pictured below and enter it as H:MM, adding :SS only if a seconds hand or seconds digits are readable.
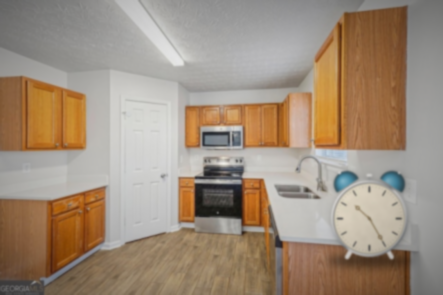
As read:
10:25
